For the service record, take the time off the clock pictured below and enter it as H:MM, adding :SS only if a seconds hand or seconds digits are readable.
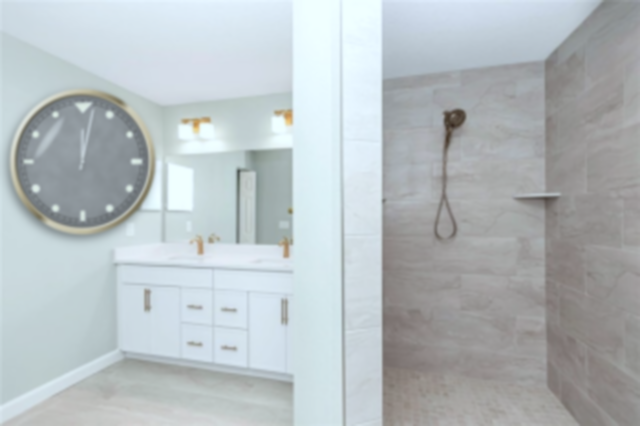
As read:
12:02
